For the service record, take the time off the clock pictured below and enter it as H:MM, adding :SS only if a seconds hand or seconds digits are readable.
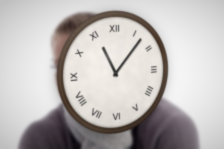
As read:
11:07
